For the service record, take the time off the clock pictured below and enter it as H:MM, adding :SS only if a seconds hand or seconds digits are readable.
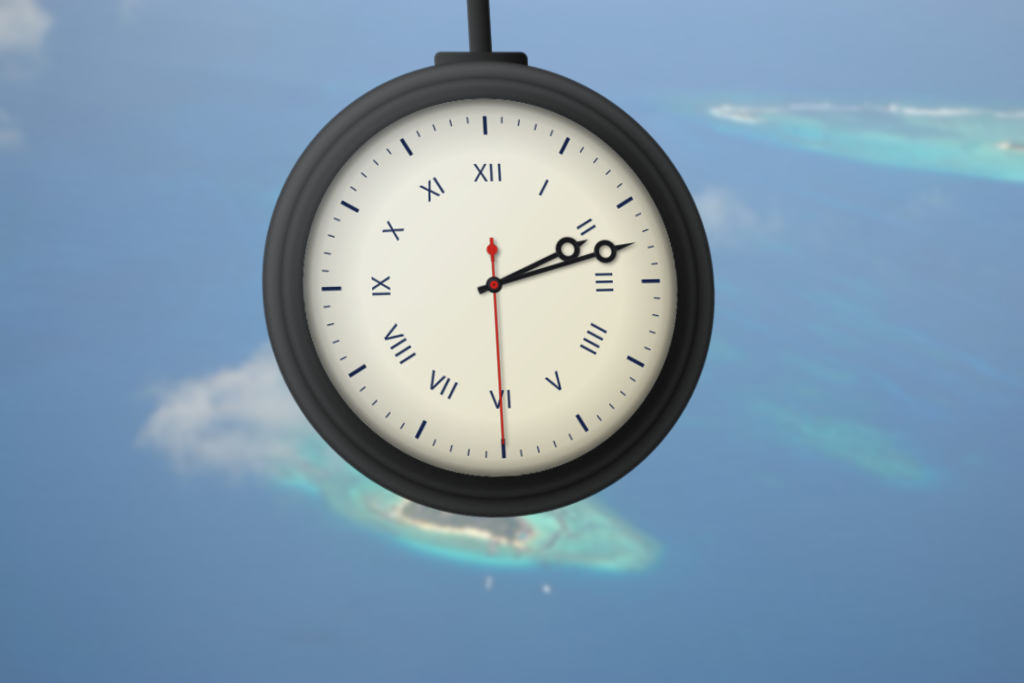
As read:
2:12:30
